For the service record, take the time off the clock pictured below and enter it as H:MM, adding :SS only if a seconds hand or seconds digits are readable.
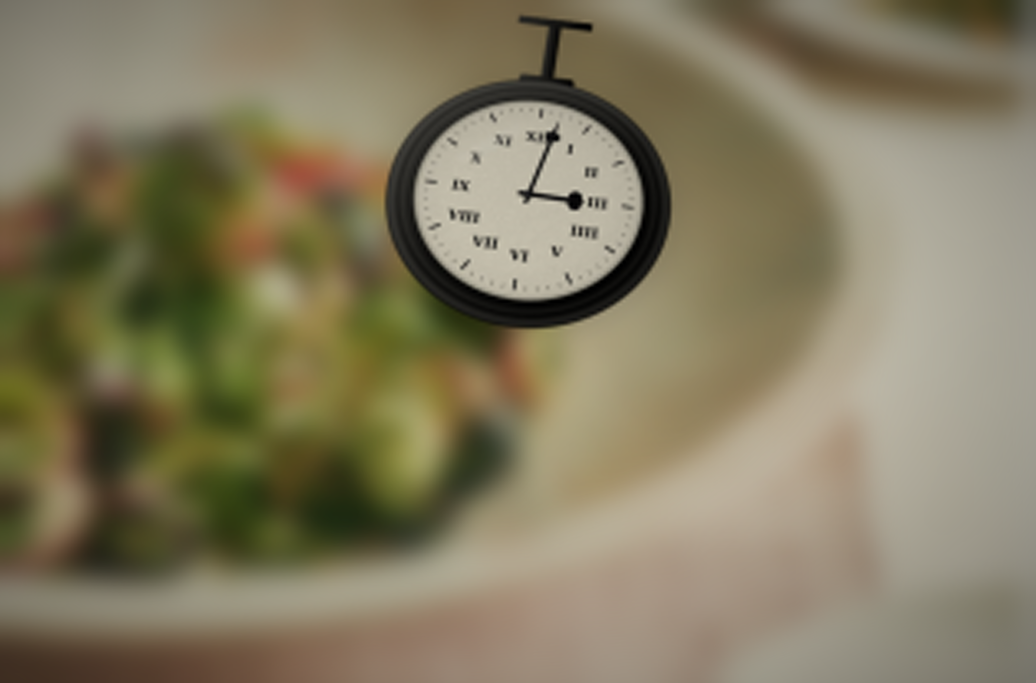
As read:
3:02
